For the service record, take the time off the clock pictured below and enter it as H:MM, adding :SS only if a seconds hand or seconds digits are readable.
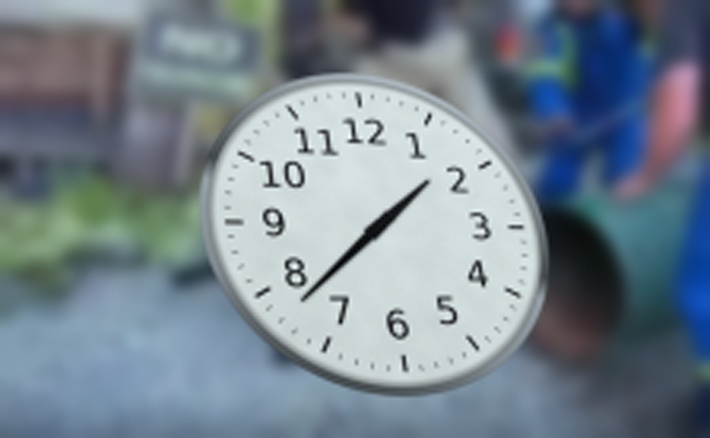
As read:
1:38
